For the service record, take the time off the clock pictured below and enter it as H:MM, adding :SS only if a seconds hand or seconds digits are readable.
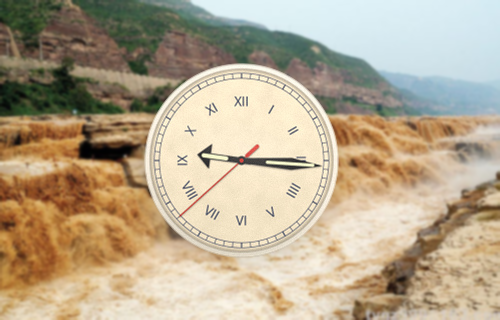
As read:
9:15:38
